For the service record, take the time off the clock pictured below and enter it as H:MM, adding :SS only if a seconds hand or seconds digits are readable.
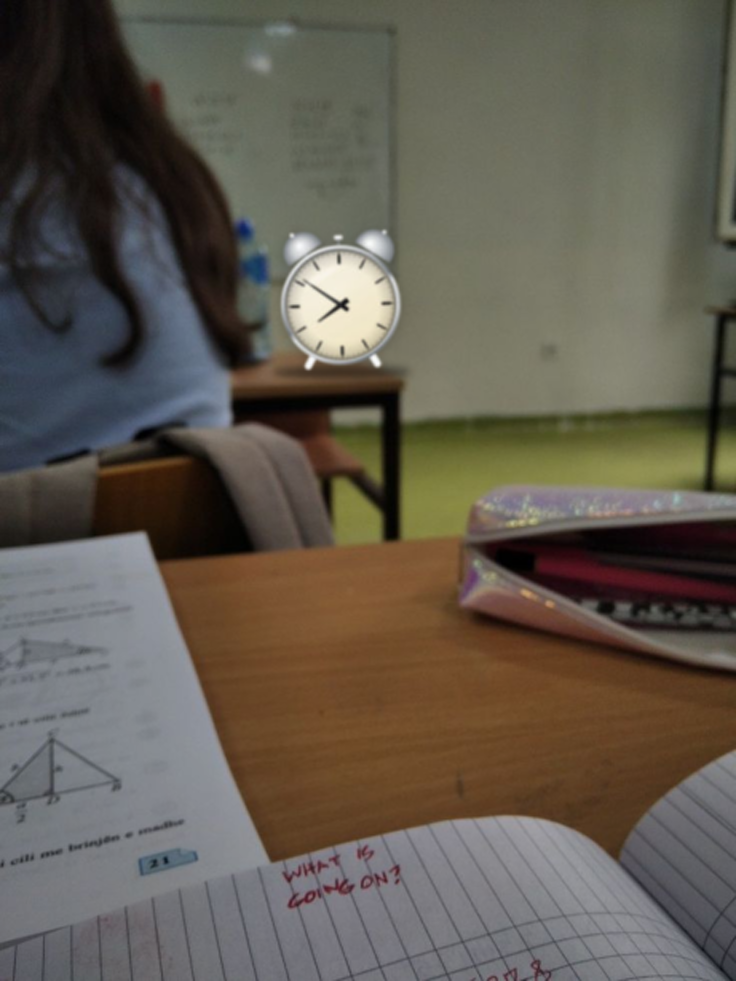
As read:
7:51
